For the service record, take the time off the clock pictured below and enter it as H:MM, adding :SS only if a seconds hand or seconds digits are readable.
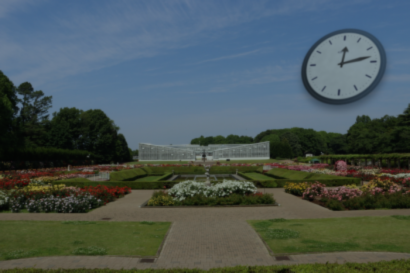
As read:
12:13
